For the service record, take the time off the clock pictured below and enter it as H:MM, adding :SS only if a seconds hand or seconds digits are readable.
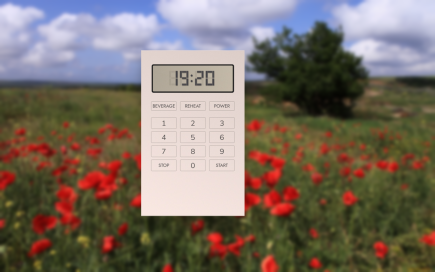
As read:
19:20
